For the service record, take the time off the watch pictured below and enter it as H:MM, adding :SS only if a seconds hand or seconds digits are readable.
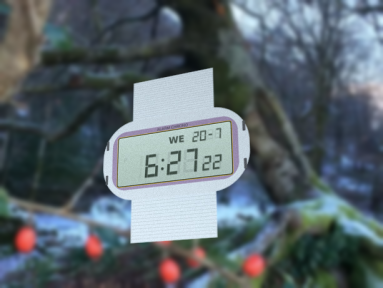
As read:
6:27:22
